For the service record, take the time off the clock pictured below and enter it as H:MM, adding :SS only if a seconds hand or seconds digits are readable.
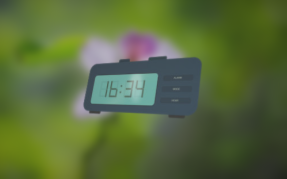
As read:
16:34
